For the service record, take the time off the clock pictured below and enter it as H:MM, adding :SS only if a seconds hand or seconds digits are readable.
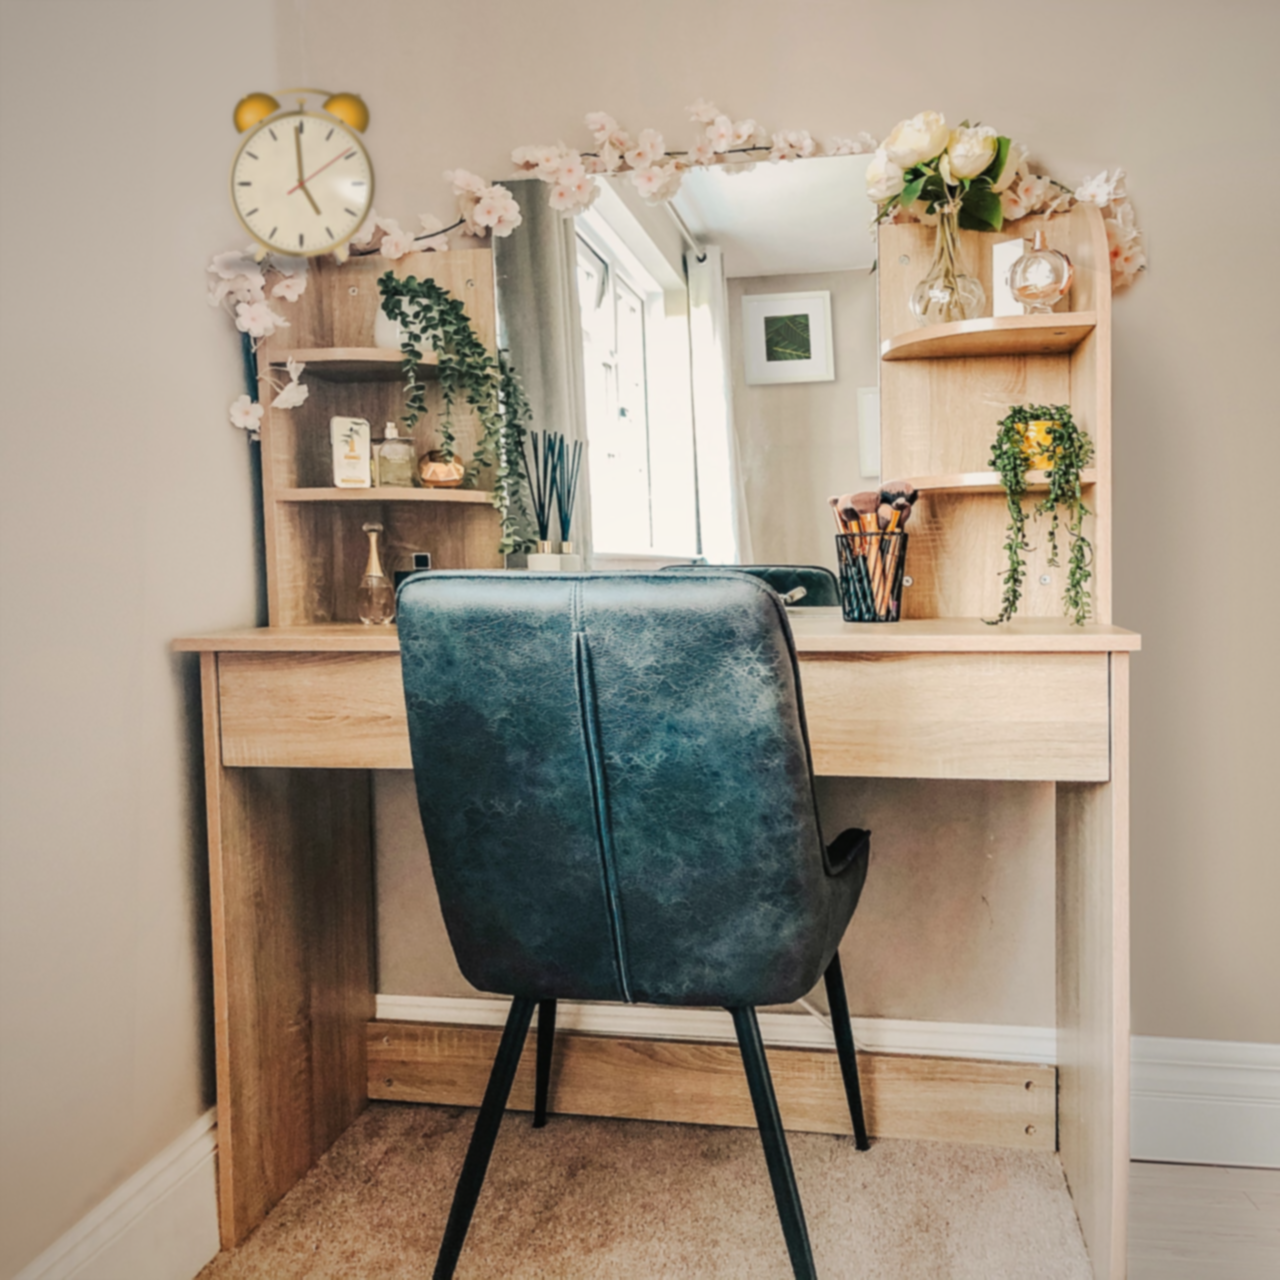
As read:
4:59:09
